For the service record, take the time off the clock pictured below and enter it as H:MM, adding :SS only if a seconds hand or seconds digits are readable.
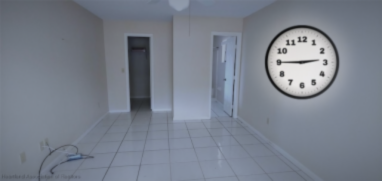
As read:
2:45
